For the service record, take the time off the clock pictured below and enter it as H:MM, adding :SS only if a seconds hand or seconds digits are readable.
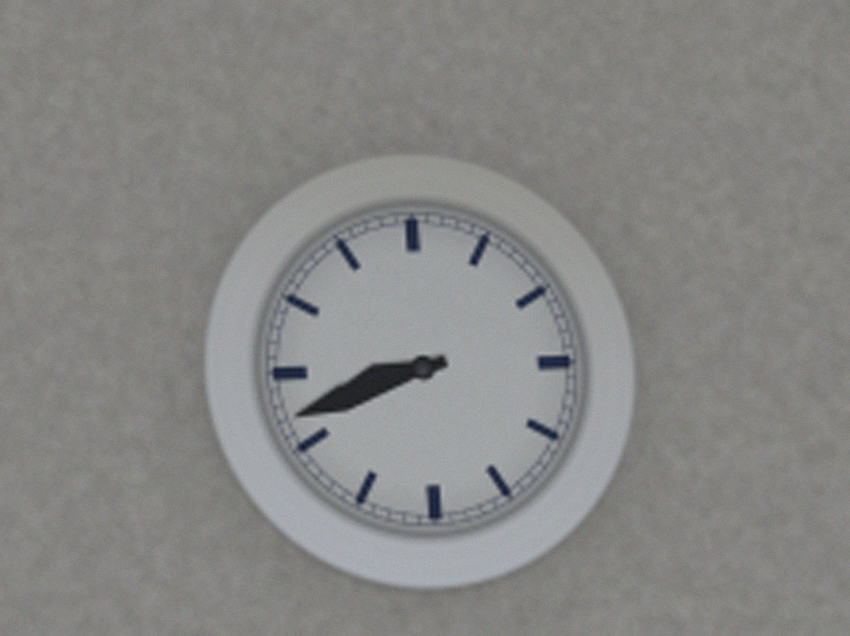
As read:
8:42
